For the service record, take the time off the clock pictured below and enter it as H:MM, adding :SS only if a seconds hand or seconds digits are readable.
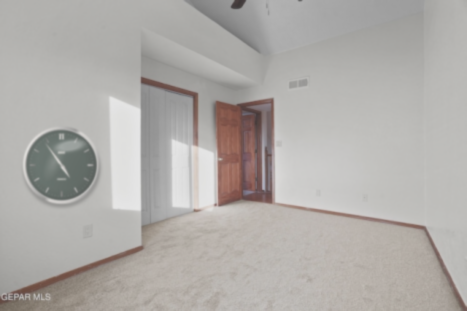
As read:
4:54
